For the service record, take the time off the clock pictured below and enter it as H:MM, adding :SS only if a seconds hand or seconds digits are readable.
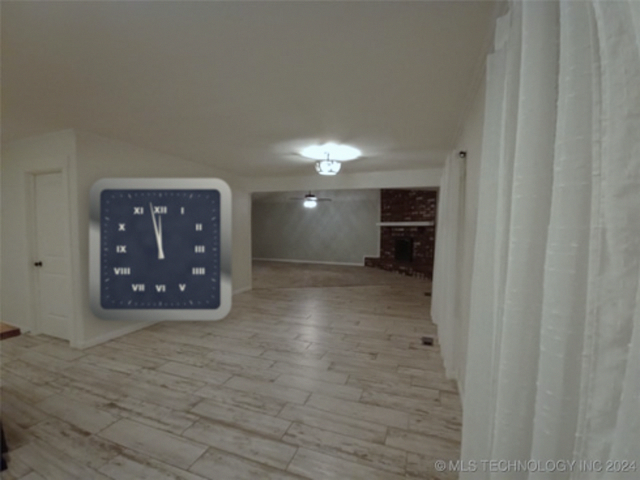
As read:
11:58
